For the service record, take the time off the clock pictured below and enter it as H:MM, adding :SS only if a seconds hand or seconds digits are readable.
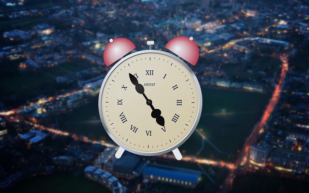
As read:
4:54
